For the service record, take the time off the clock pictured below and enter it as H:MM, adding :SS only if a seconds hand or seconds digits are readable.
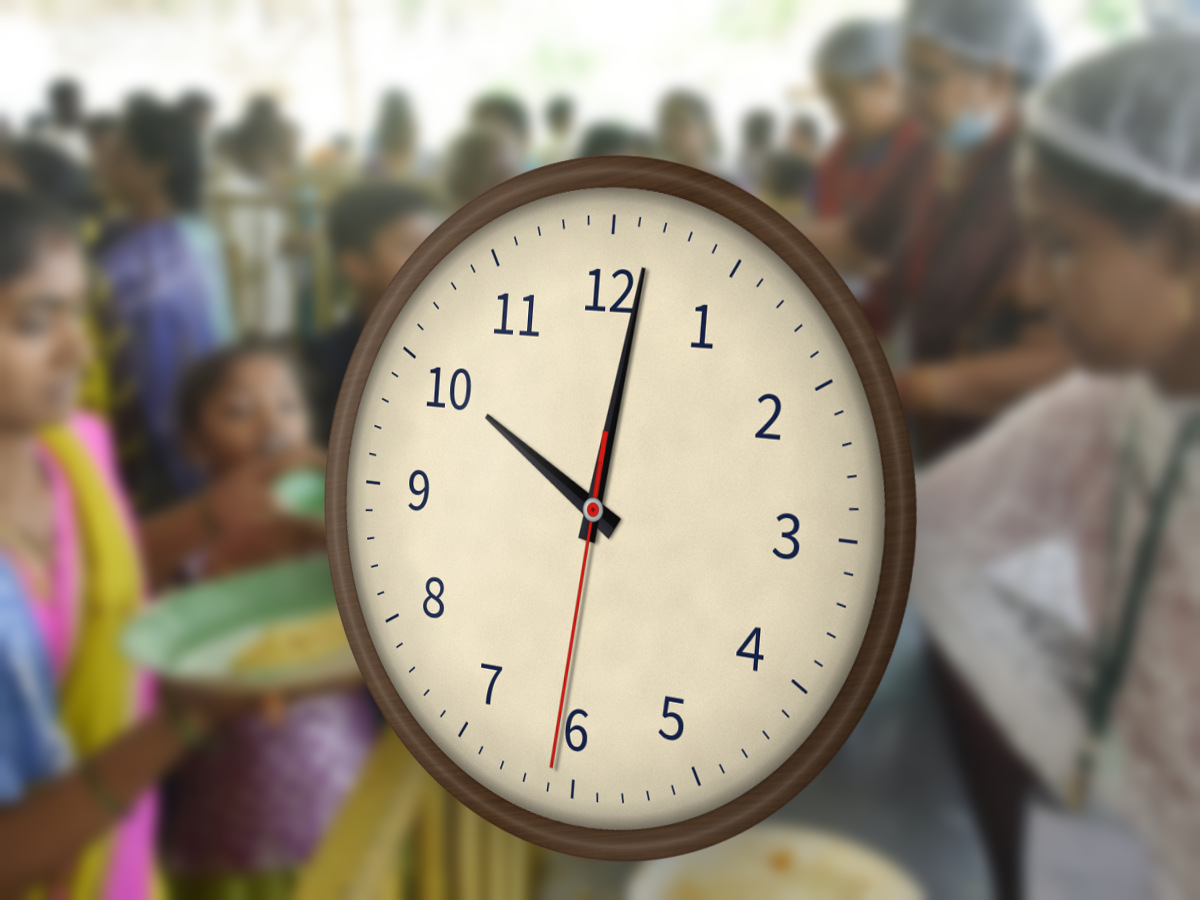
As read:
10:01:31
